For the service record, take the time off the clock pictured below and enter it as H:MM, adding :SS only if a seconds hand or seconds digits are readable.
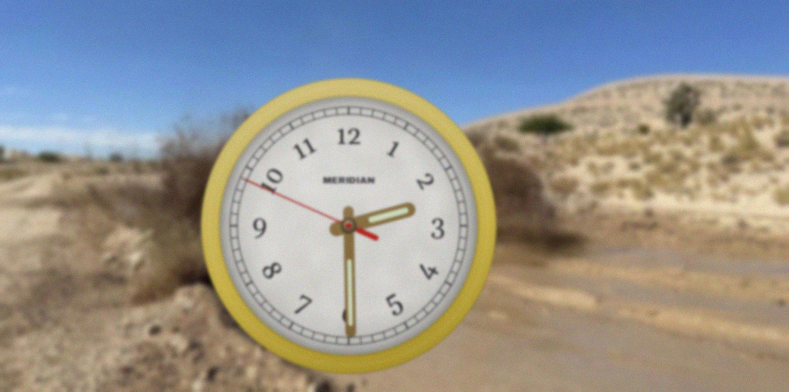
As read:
2:29:49
